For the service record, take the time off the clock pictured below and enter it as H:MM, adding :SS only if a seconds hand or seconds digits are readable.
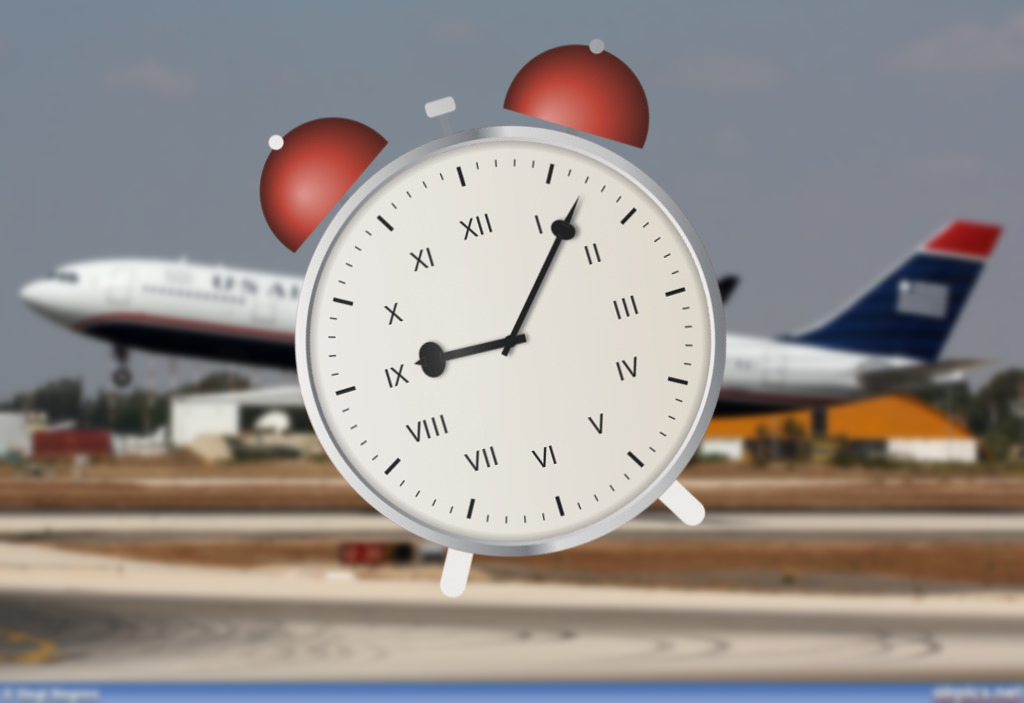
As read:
9:07
